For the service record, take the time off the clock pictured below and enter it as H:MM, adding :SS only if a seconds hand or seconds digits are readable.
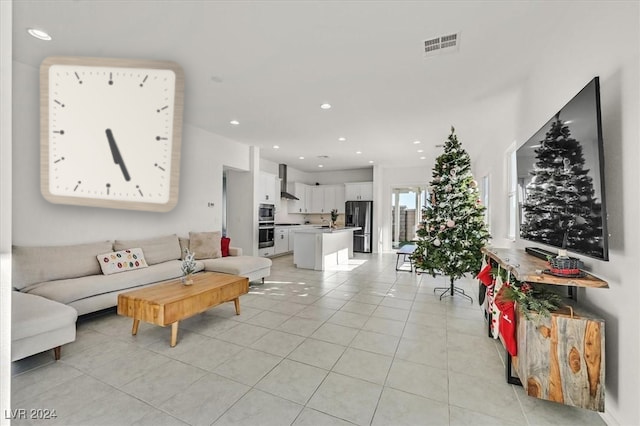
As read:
5:26
